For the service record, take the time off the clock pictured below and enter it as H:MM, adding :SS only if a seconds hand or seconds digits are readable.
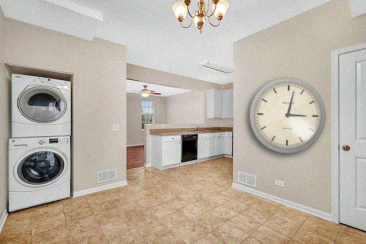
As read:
3:02
